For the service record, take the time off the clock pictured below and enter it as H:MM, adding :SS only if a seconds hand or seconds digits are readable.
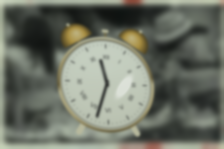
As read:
11:33
